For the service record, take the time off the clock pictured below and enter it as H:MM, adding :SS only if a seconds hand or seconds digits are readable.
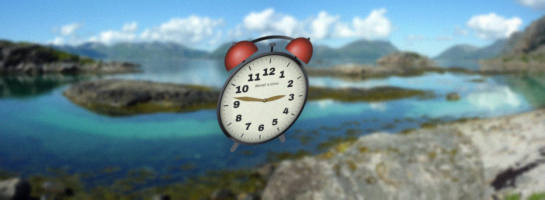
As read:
2:47
